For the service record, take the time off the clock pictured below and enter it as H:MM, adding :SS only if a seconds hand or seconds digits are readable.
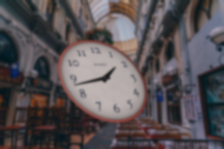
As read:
1:43
